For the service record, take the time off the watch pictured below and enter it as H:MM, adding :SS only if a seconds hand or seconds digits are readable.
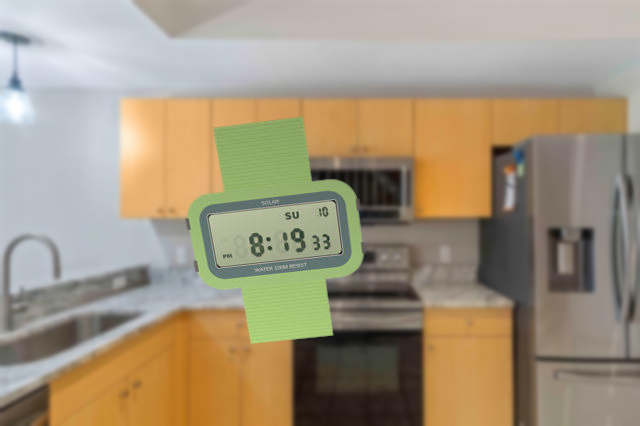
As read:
8:19:33
